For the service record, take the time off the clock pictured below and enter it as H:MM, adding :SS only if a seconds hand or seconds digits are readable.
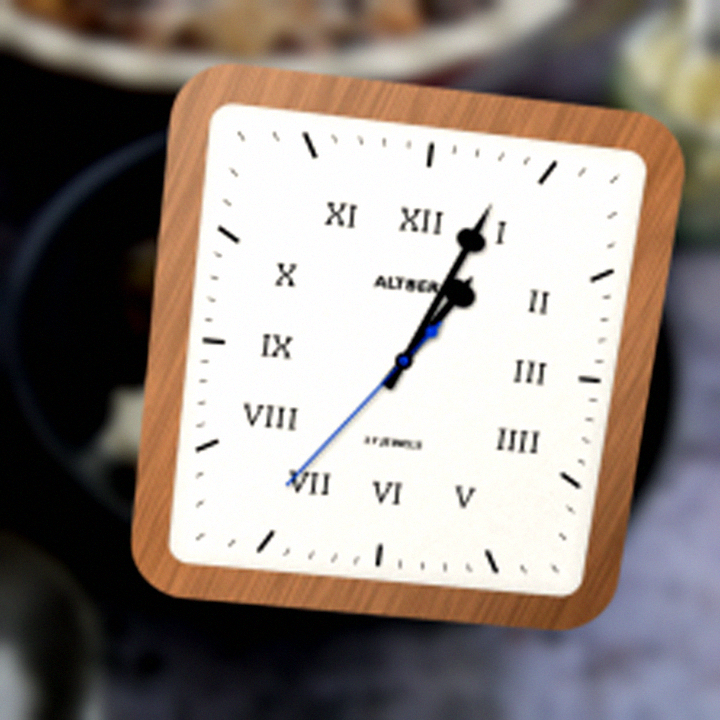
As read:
1:03:36
